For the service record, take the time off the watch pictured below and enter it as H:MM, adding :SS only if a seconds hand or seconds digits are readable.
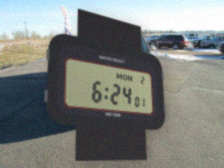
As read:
6:24:01
